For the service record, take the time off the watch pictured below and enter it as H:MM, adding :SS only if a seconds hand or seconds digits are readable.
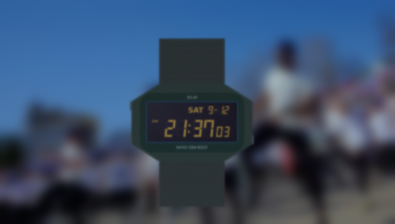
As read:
21:37:03
